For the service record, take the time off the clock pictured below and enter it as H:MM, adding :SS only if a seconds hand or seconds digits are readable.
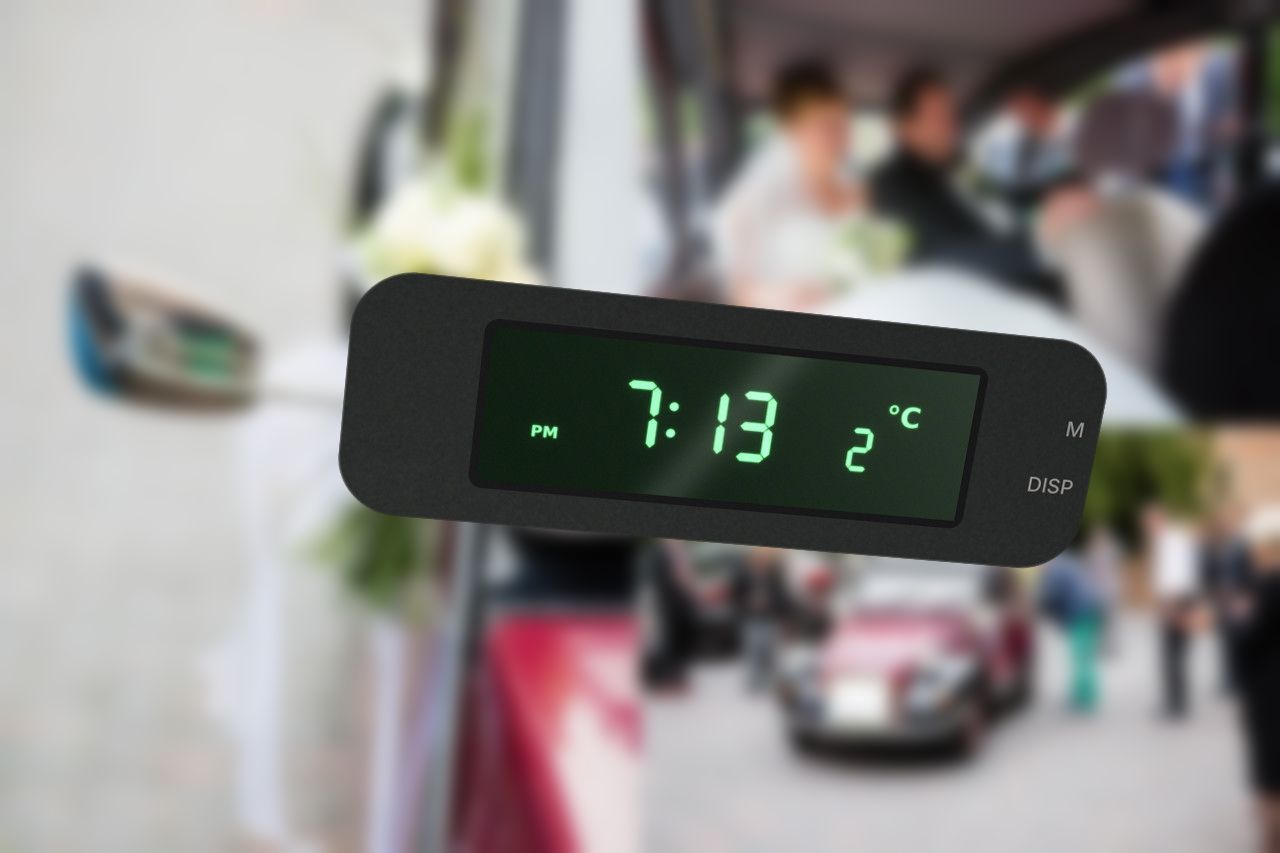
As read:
7:13
